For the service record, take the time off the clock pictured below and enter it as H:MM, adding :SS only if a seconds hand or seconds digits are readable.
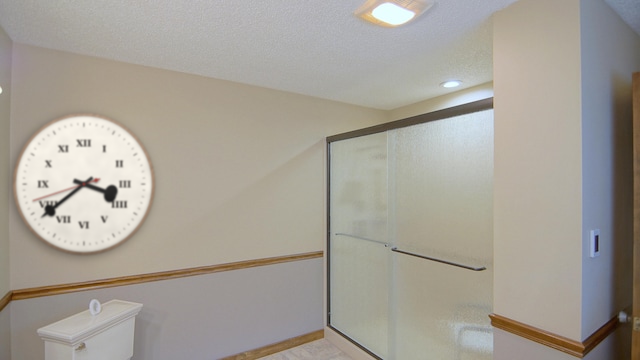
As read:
3:38:42
